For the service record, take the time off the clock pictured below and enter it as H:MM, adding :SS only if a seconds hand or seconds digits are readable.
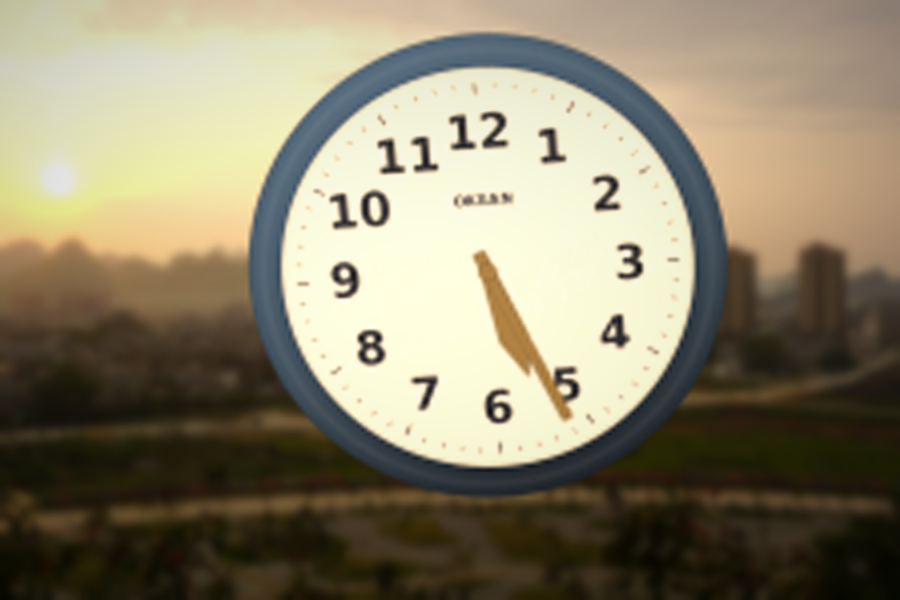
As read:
5:26
